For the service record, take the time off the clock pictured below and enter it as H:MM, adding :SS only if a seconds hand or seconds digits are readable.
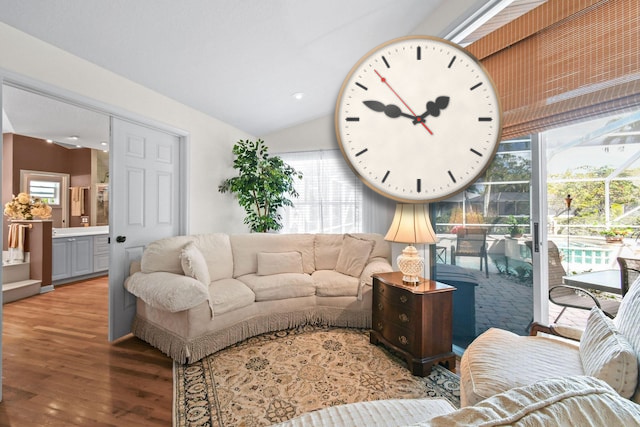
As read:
1:47:53
